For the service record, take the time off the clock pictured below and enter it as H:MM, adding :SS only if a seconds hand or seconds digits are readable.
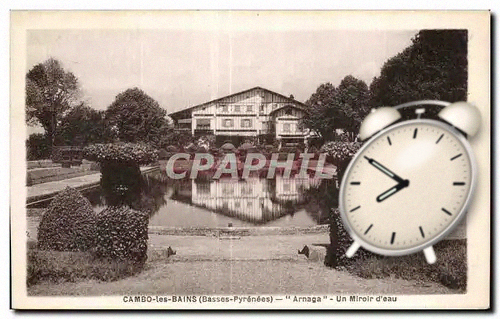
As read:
7:50
